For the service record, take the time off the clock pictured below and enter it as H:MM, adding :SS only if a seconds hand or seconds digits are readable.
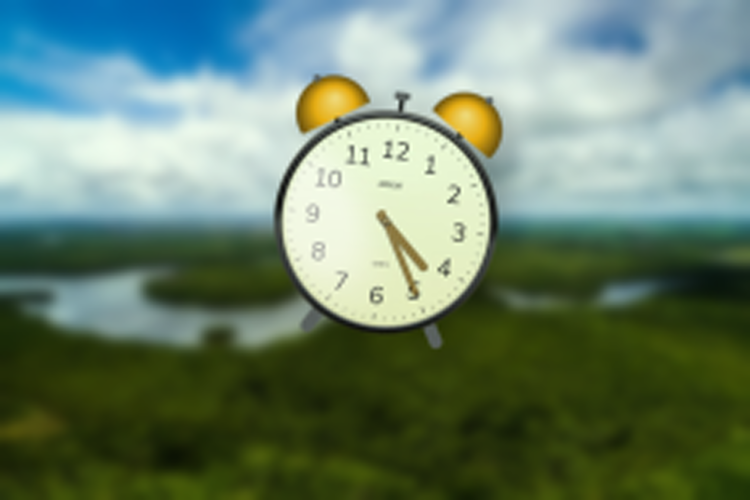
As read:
4:25
